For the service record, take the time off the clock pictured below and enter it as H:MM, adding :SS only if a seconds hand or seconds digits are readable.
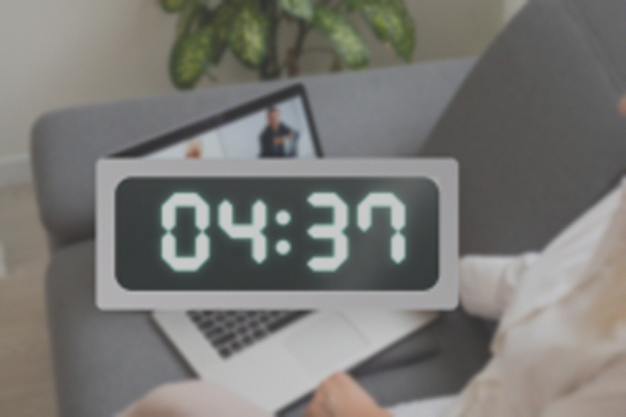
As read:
4:37
